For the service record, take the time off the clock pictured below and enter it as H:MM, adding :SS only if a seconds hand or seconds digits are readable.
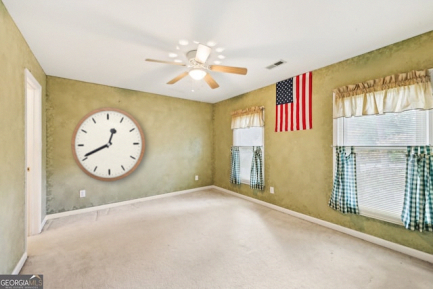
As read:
12:41
